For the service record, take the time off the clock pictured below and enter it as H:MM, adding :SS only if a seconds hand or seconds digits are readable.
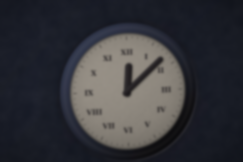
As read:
12:08
